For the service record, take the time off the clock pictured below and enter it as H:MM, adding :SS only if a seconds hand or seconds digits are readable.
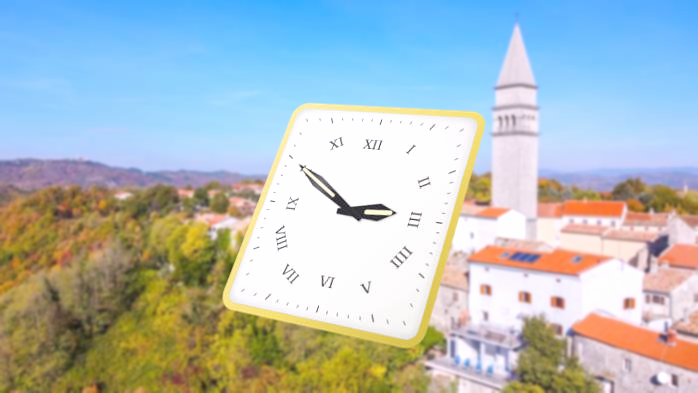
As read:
2:50
